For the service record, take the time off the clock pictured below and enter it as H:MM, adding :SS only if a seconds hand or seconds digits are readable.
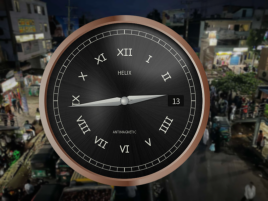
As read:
2:44
